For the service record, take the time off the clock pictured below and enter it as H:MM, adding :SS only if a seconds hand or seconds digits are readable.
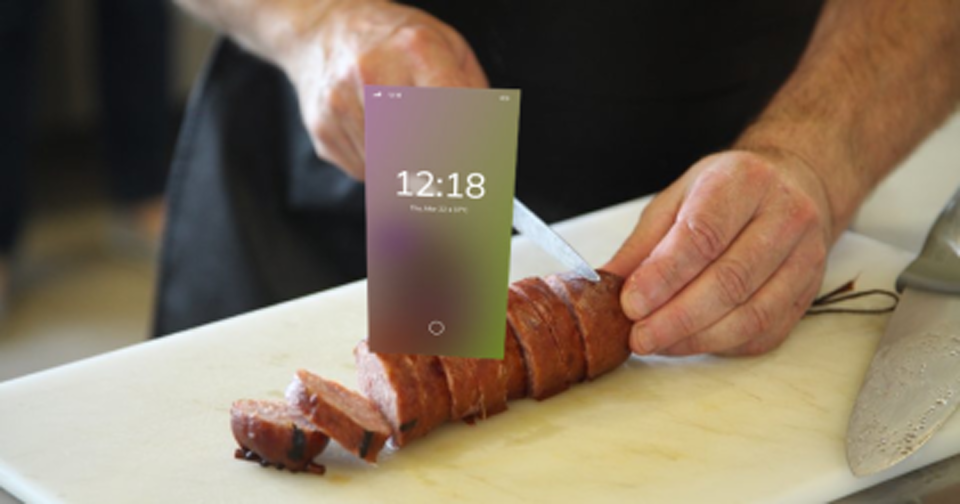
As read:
12:18
